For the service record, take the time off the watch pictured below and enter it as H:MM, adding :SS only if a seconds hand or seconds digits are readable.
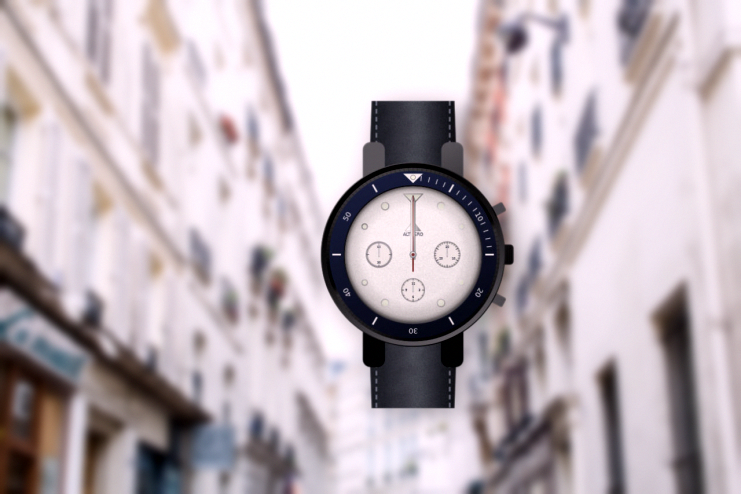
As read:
12:00
